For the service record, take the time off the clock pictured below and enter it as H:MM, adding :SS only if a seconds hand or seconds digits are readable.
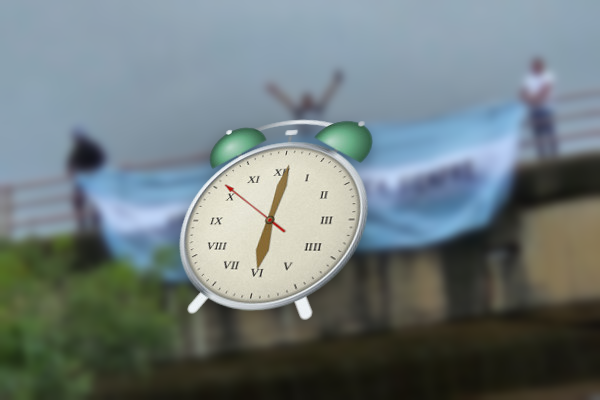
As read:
6:00:51
